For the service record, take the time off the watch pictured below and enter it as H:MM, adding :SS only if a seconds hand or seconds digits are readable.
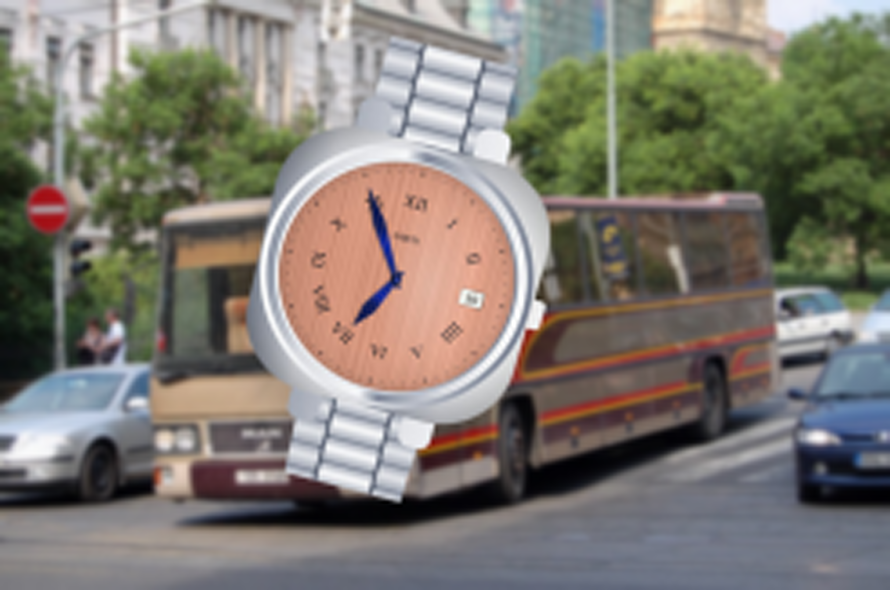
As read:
6:55
